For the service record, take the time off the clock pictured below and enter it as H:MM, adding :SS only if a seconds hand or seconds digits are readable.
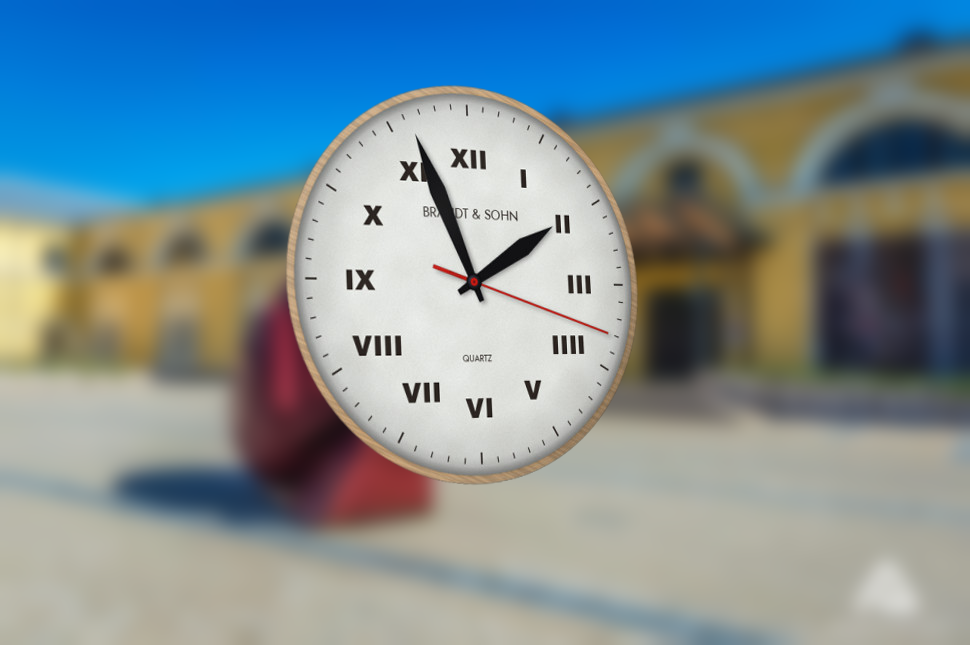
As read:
1:56:18
